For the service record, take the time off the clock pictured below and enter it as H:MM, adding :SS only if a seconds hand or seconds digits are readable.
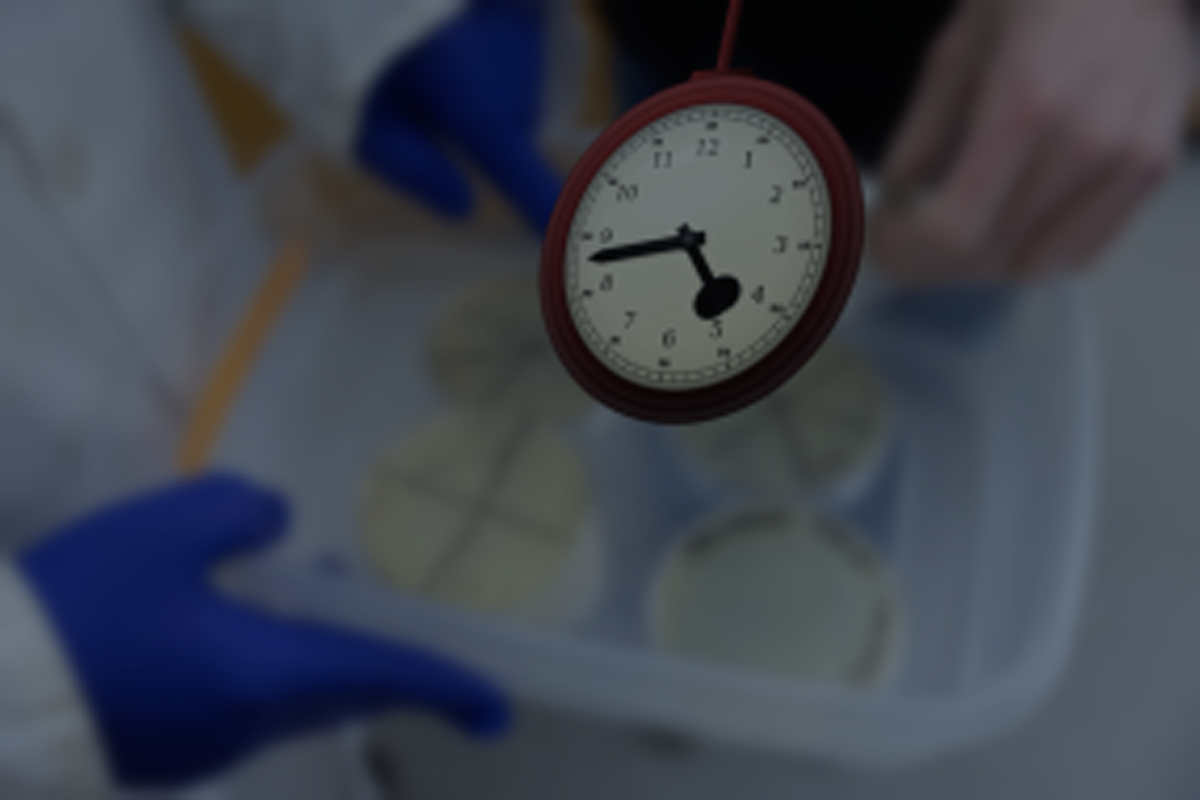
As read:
4:43
